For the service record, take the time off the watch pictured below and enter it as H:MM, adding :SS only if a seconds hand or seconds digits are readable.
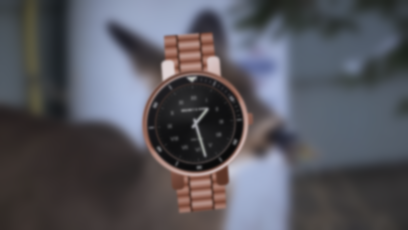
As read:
1:28
